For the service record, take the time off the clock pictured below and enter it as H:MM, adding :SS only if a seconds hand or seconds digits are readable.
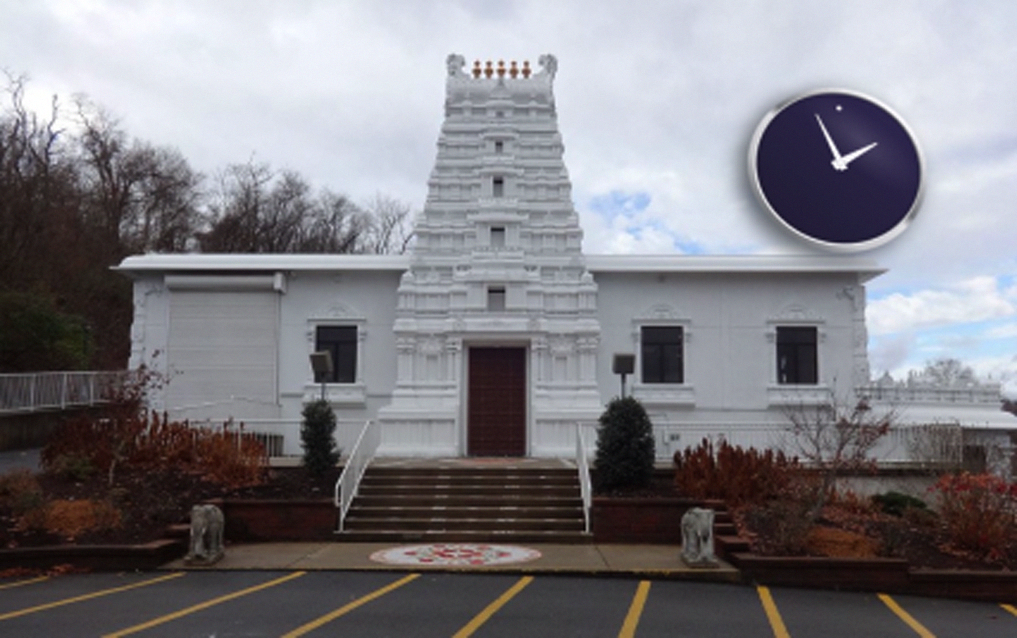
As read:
1:56
